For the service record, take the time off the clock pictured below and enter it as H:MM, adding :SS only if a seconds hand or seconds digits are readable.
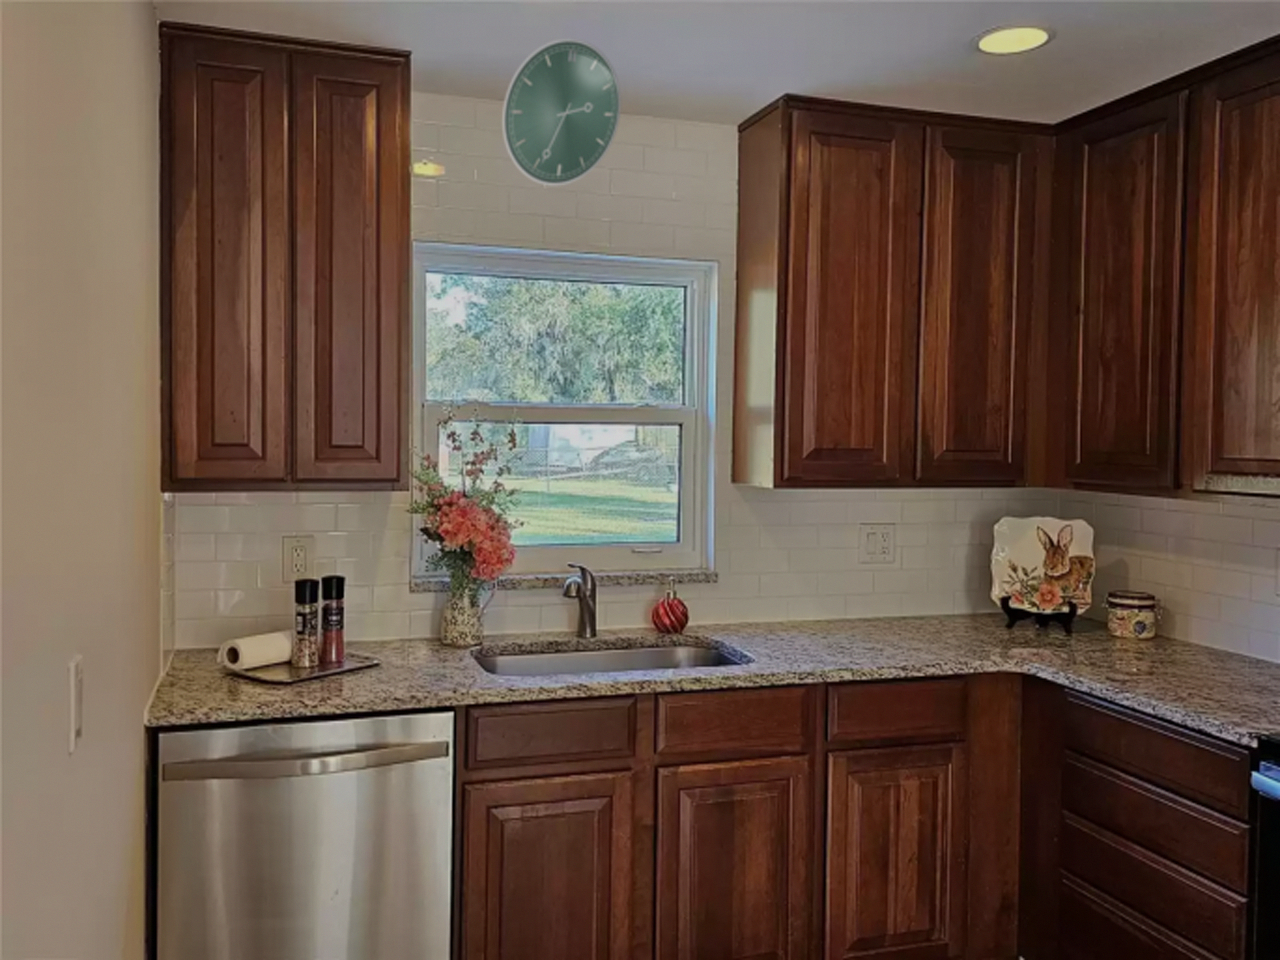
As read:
2:34
